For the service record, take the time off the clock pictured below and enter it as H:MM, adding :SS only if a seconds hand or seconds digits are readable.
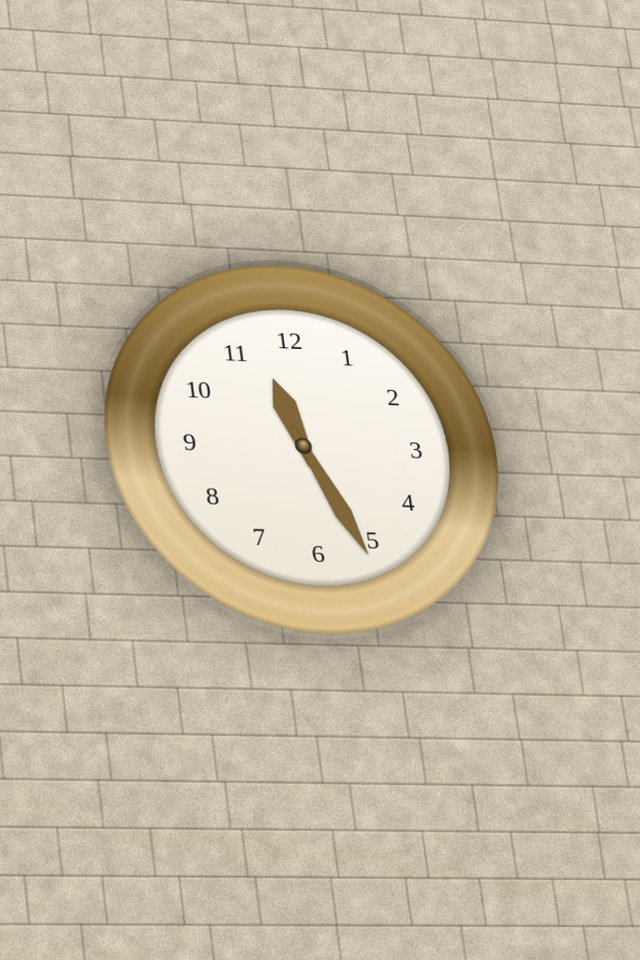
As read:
11:26
